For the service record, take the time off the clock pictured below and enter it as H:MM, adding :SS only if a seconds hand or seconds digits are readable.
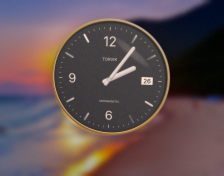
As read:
2:06
